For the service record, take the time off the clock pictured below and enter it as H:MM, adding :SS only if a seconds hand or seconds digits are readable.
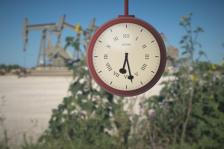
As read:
6:28
